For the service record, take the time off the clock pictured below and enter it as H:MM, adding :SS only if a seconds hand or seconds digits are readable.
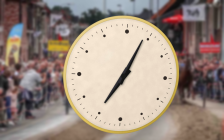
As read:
7:04
